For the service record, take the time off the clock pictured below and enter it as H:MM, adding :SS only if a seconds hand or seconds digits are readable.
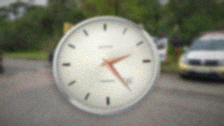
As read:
2:24
